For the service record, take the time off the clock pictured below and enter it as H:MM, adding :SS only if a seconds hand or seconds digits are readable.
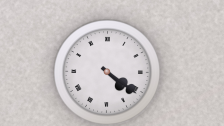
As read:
4:21
